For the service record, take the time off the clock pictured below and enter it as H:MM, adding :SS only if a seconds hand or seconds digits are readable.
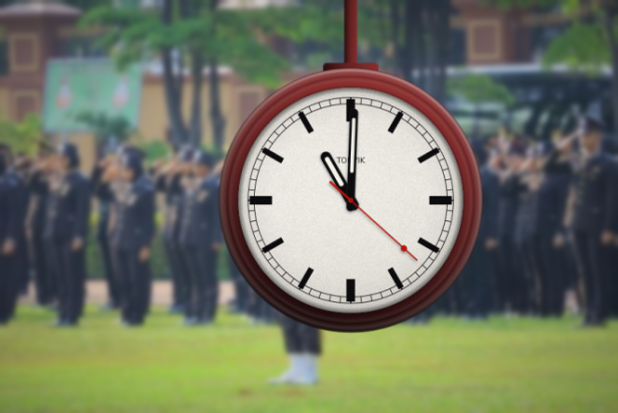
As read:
11:00:22
